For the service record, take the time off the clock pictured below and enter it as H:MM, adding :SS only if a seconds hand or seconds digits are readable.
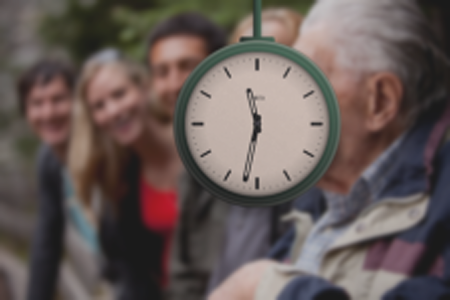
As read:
11:32
